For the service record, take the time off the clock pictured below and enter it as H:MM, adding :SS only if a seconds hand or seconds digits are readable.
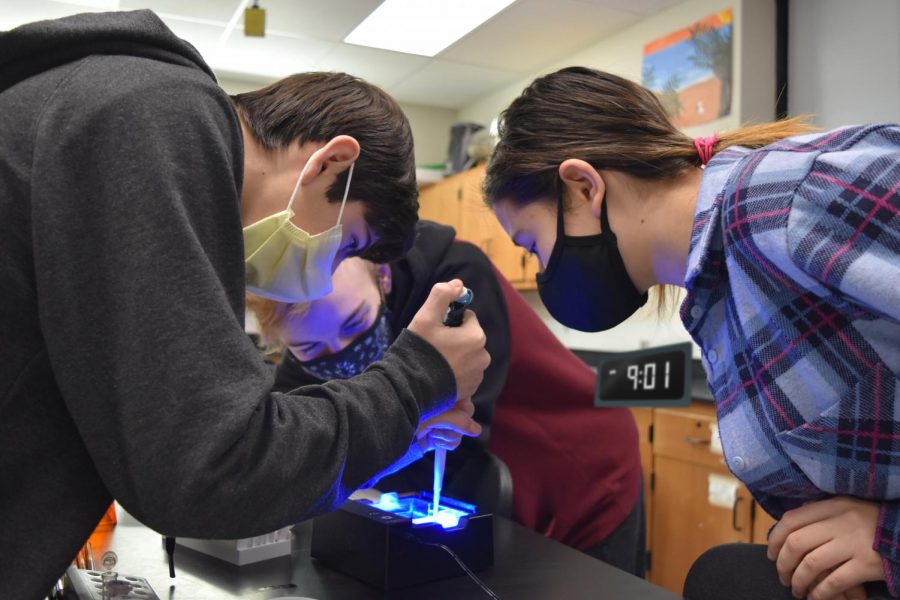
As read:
9:01
